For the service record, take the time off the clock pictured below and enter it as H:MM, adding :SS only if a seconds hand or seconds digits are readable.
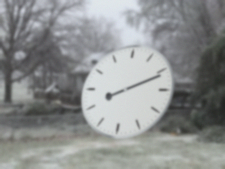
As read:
8:11
